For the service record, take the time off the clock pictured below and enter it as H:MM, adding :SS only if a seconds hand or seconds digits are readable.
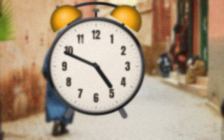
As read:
4:49
